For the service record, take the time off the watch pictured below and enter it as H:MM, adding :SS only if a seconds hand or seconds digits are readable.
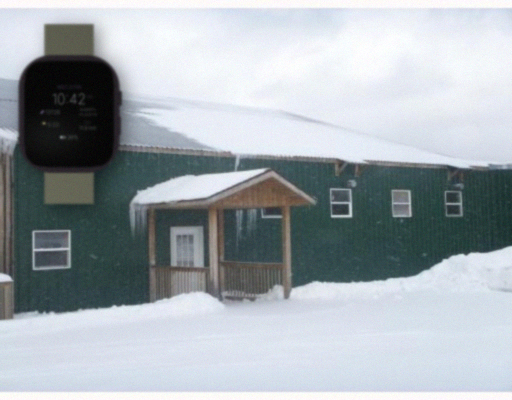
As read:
10:42
